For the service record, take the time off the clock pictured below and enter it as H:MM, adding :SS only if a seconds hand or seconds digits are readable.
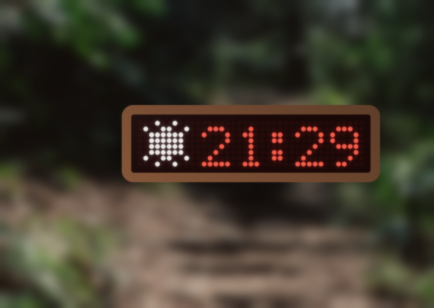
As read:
21:29
